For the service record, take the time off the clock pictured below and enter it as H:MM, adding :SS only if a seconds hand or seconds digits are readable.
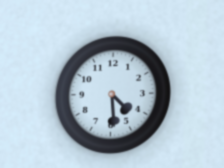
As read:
4:29
